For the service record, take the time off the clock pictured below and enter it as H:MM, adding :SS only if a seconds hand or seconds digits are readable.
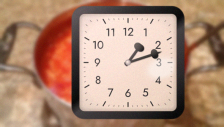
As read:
1:12
